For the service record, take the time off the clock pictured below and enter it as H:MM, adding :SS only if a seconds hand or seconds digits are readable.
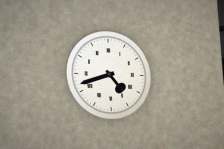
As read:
4:42
